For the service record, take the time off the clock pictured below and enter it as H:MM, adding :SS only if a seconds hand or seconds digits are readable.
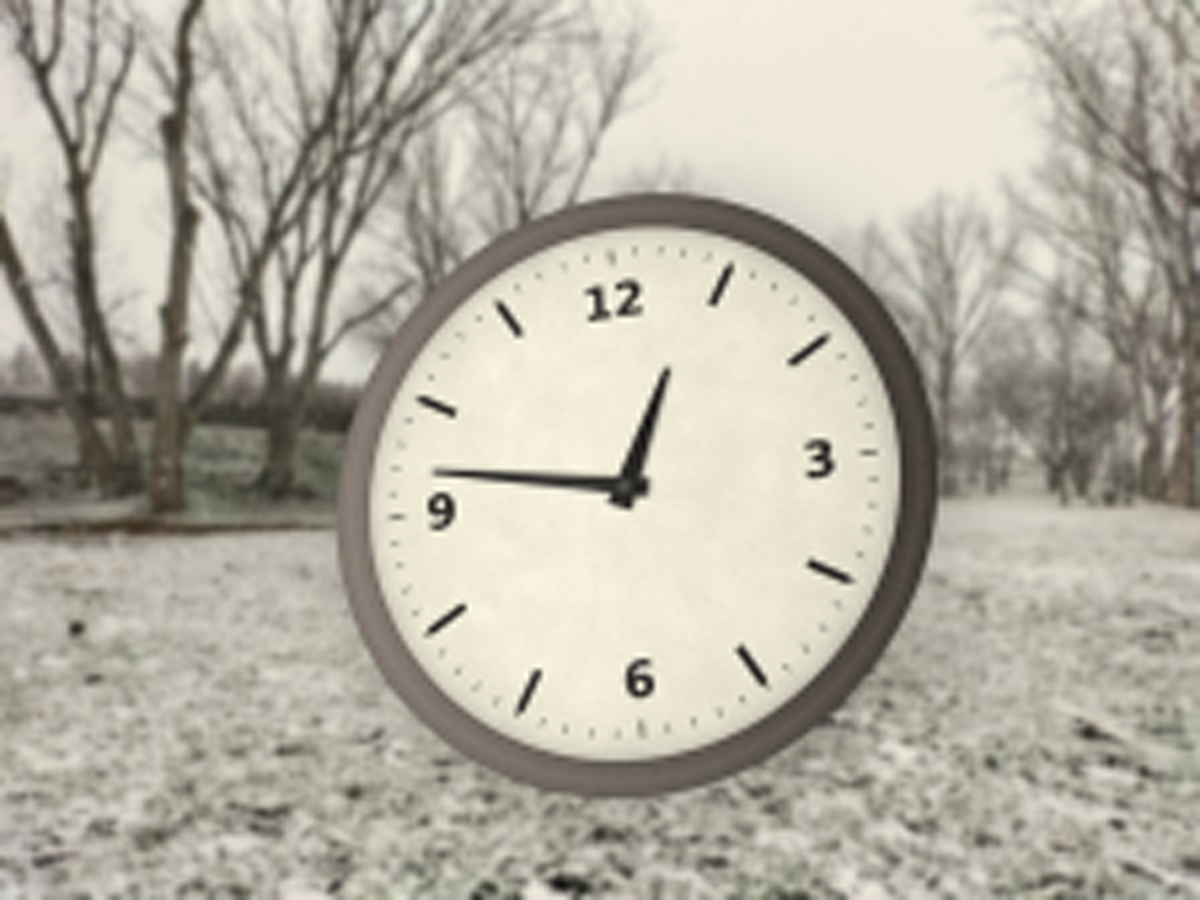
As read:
12:47
